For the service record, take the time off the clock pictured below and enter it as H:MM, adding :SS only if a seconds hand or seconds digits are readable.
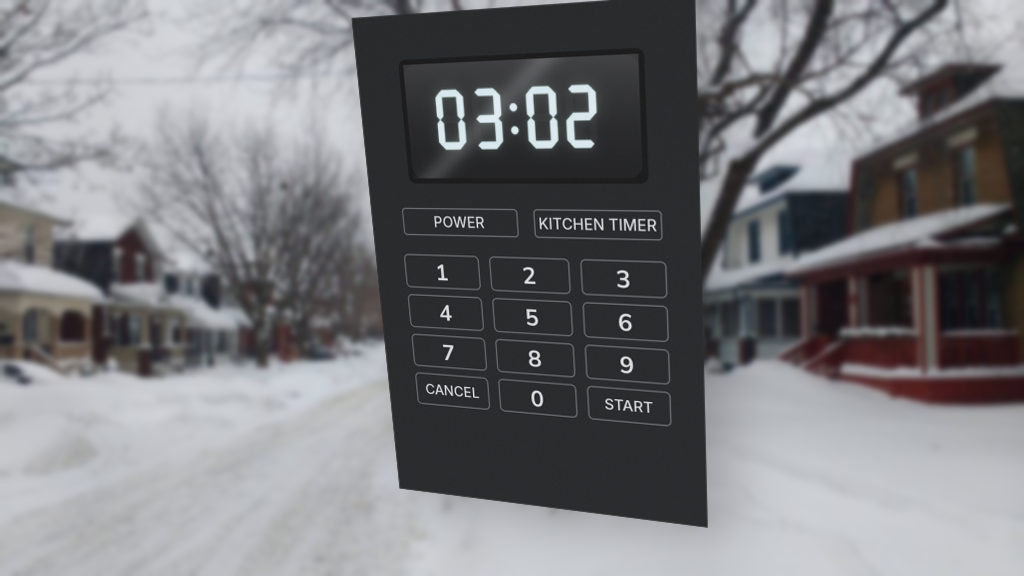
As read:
3:02
